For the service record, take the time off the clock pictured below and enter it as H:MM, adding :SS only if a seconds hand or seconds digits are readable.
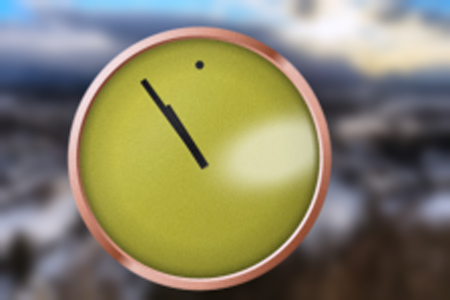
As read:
10:54
